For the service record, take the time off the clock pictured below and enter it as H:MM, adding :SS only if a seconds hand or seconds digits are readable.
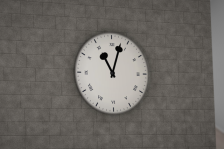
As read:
11:03
